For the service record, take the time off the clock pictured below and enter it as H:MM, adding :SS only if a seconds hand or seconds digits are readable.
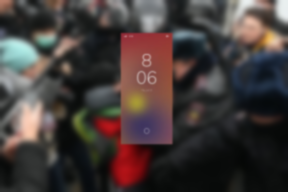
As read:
8:06
